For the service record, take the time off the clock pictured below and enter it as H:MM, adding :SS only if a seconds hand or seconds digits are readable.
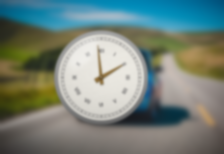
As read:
1:59
